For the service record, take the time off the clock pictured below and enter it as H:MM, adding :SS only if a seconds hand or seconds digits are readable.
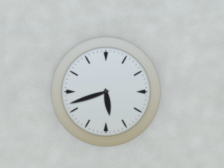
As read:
5:42
